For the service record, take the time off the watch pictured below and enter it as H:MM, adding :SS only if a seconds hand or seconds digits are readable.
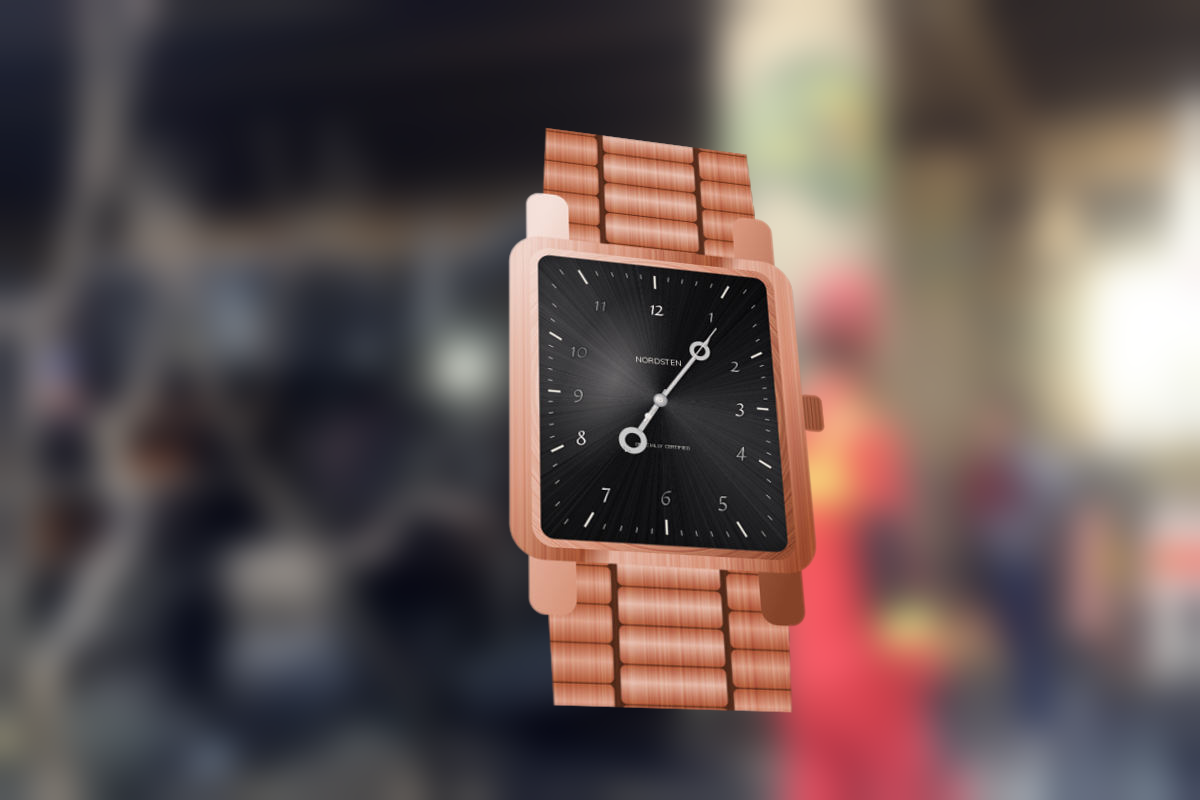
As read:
7:06:06
